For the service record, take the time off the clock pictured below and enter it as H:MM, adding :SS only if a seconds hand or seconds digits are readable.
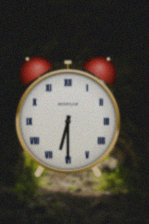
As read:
6:30
